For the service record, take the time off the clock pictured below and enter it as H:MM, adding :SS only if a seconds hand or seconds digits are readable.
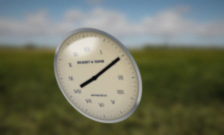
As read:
8:10
